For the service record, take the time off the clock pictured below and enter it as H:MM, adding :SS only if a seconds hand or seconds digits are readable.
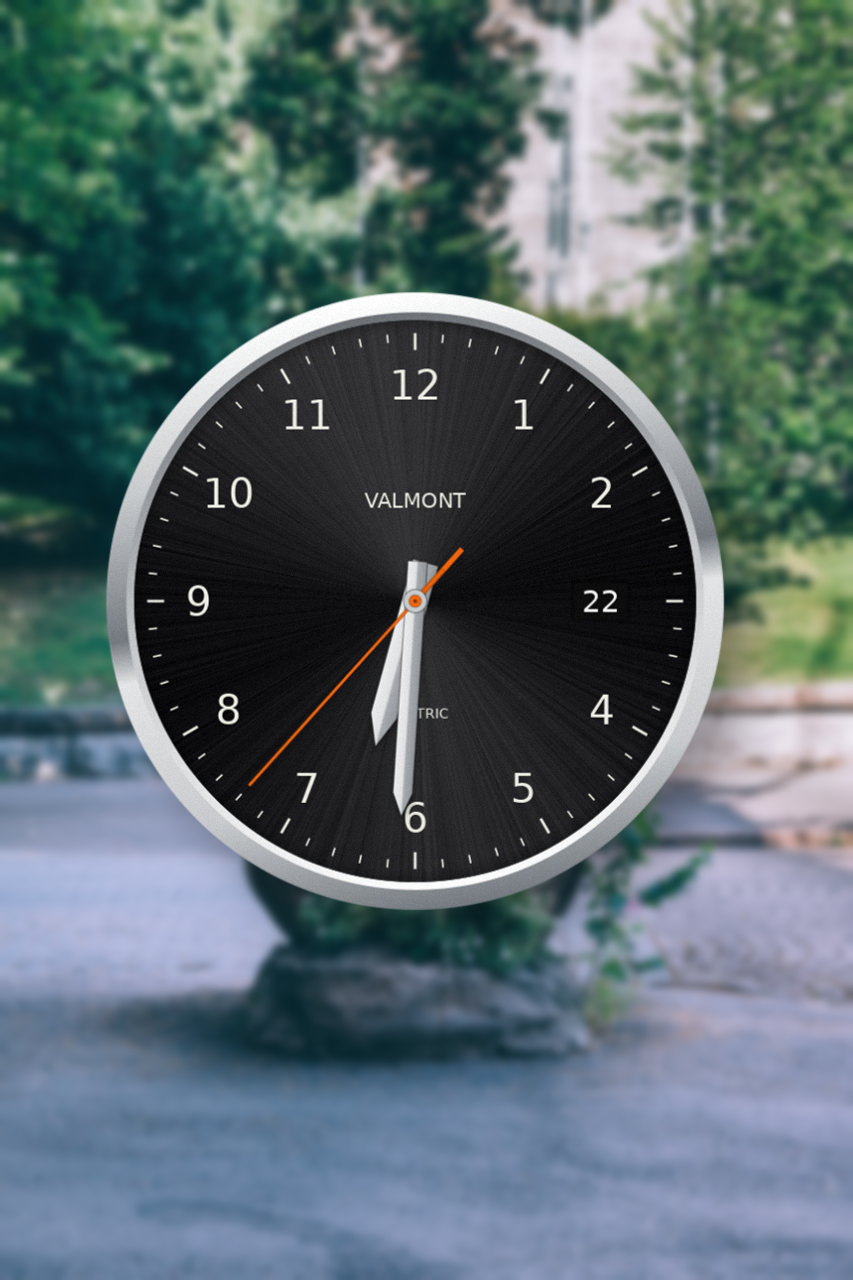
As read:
6:30:37
